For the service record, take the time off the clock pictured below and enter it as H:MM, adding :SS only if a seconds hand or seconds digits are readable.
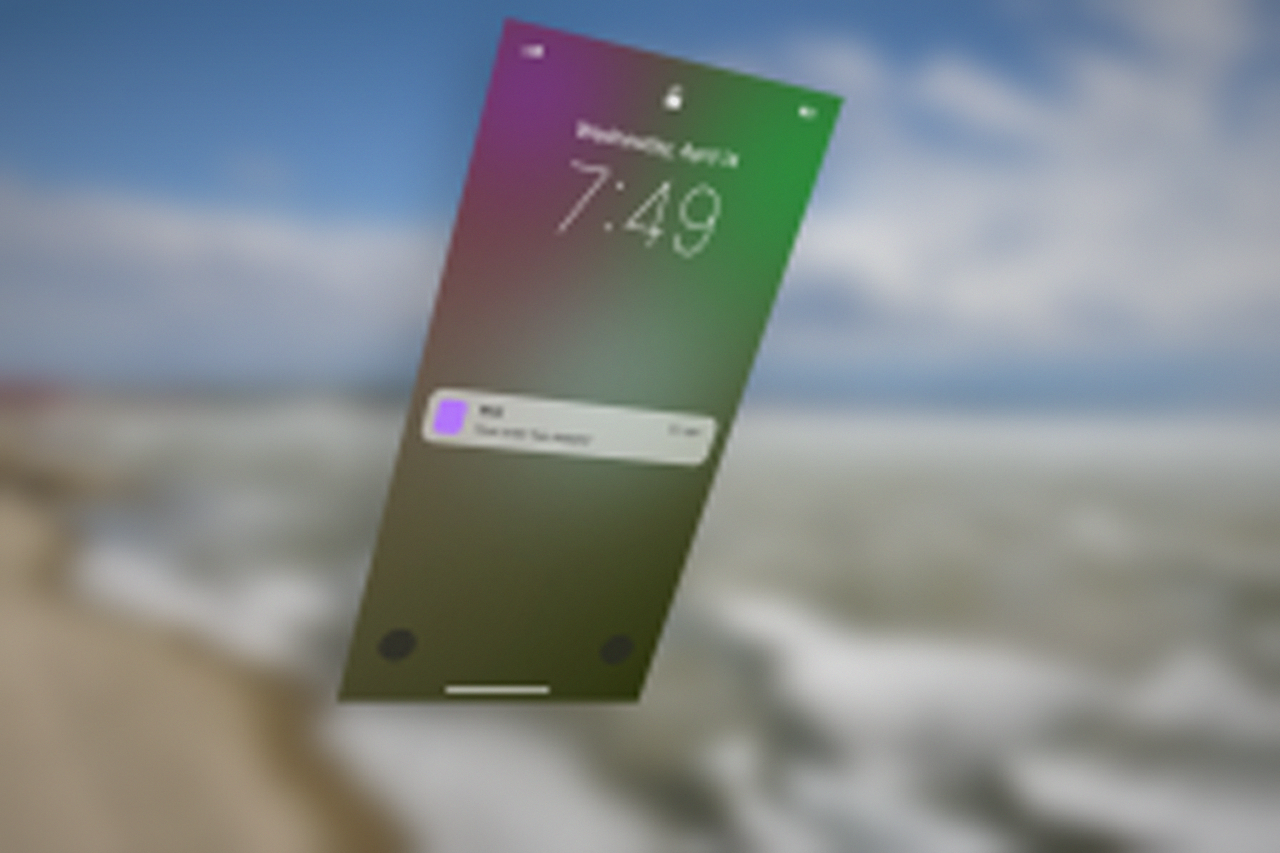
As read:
7:49
